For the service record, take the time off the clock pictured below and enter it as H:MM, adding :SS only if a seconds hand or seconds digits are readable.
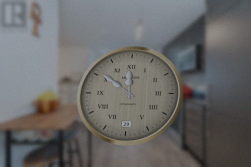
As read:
11:51
